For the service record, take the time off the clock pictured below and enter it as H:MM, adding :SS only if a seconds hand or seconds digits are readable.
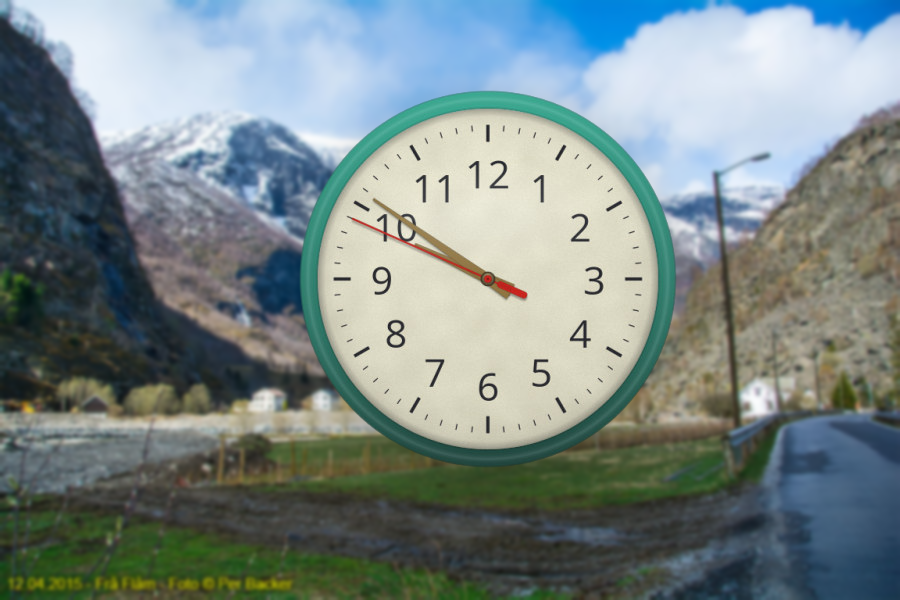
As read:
9:50:49
